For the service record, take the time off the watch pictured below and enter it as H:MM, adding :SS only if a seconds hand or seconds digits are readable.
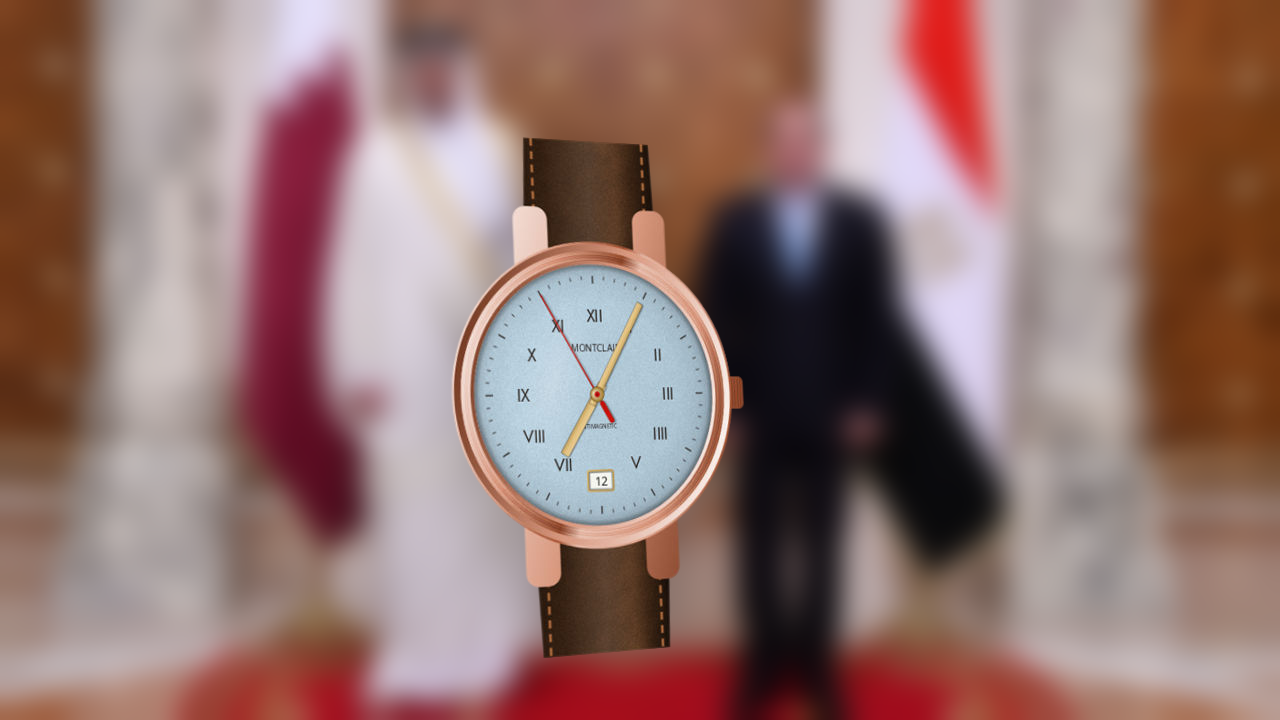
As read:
7:04:55
